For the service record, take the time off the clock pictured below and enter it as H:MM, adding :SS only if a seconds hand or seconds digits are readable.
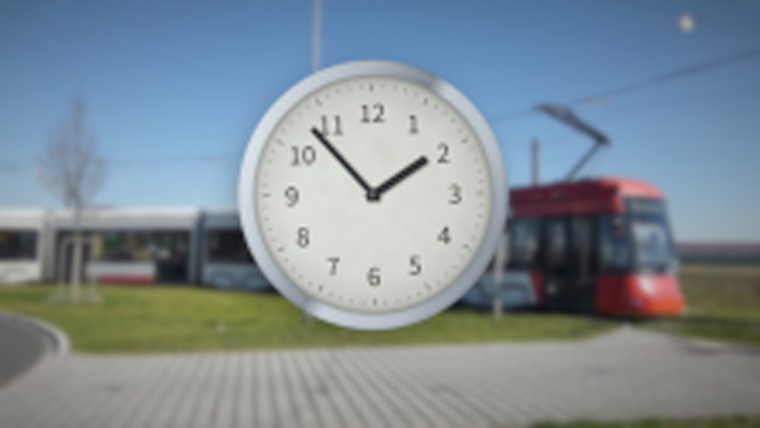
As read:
1:53
